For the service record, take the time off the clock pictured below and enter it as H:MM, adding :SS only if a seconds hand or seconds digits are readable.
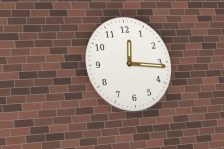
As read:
12:16
